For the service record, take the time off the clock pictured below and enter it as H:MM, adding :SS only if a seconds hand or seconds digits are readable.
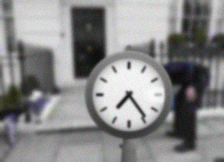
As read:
7:24
